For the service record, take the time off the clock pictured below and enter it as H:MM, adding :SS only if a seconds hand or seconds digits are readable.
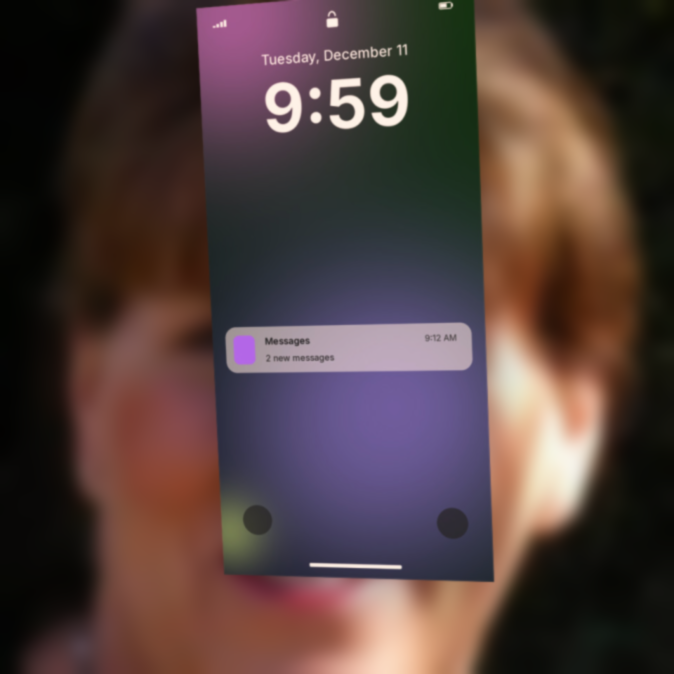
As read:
9:59
